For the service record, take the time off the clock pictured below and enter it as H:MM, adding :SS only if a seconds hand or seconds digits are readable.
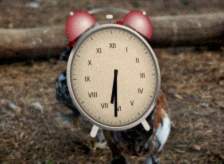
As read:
6:31
